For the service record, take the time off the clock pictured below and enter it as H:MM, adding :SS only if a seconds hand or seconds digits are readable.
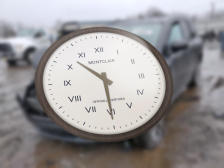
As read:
10:30
